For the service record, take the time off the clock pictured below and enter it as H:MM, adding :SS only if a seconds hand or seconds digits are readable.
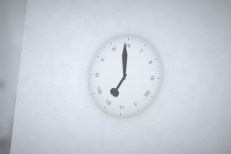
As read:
6:59
